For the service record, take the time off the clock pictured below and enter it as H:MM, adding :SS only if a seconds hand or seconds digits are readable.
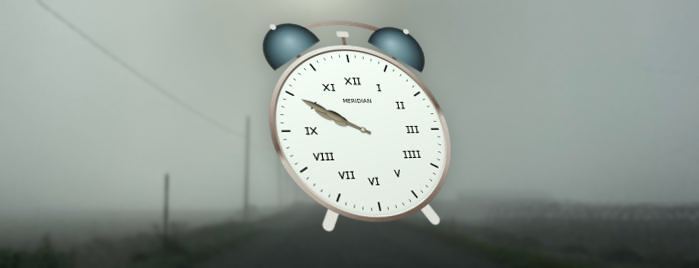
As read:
9:50
